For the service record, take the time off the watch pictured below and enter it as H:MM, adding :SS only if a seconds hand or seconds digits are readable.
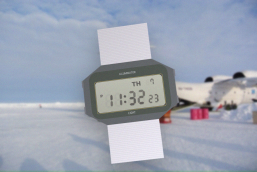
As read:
11:32:23
